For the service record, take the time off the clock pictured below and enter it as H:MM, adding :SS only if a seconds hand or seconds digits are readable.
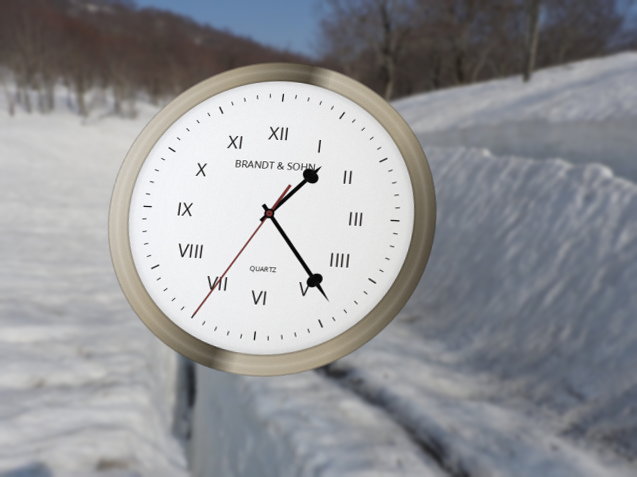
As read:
1:23:35
